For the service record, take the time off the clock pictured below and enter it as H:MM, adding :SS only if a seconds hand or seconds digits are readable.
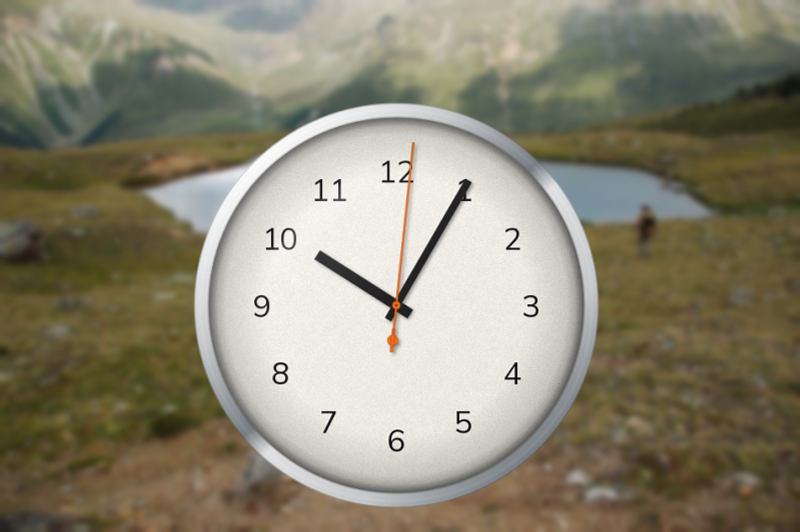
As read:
10:05:01
